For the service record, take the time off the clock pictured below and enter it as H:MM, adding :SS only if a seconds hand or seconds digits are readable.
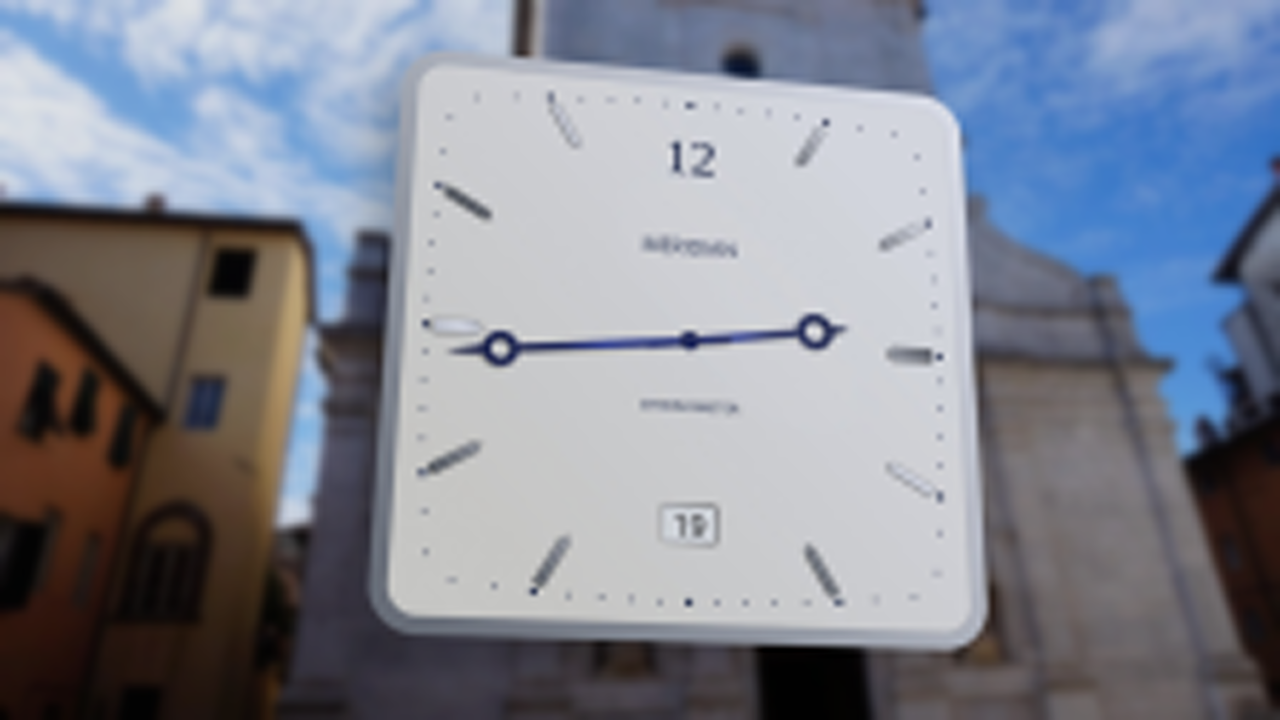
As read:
2:44
